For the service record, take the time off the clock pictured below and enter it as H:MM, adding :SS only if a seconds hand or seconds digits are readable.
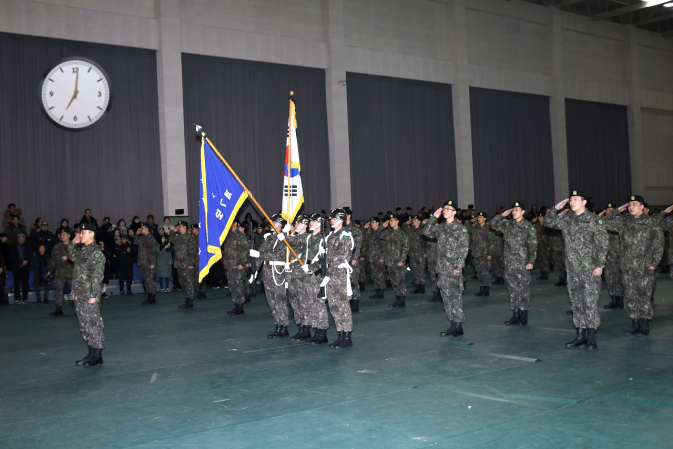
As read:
7:01
